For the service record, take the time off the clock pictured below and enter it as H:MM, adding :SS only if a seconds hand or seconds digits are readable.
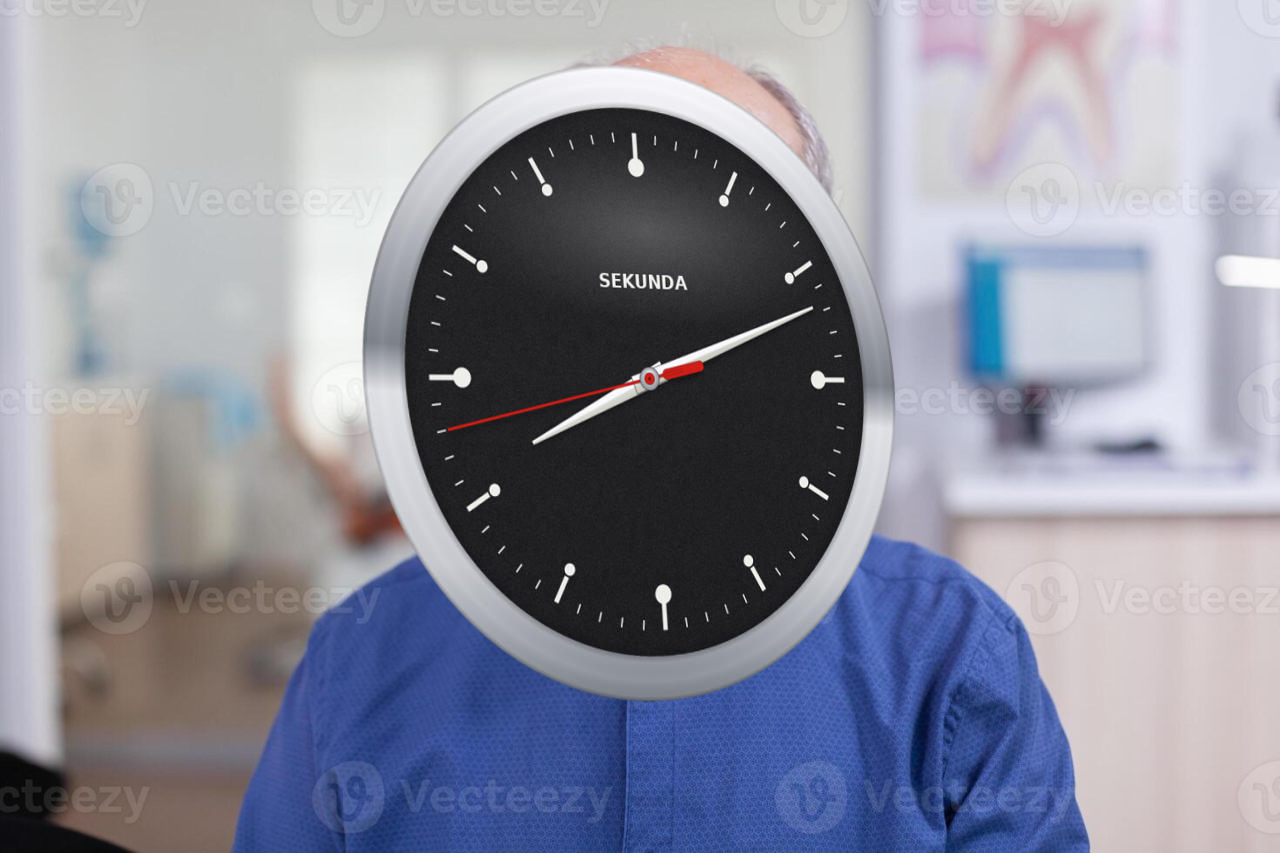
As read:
8:11:43
